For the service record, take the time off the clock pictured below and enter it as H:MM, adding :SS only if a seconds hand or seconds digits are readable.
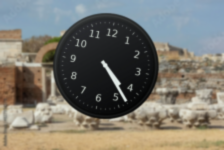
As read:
4:23
